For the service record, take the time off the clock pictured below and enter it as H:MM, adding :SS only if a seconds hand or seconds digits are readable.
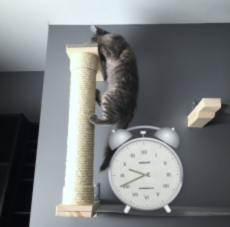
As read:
9:41
